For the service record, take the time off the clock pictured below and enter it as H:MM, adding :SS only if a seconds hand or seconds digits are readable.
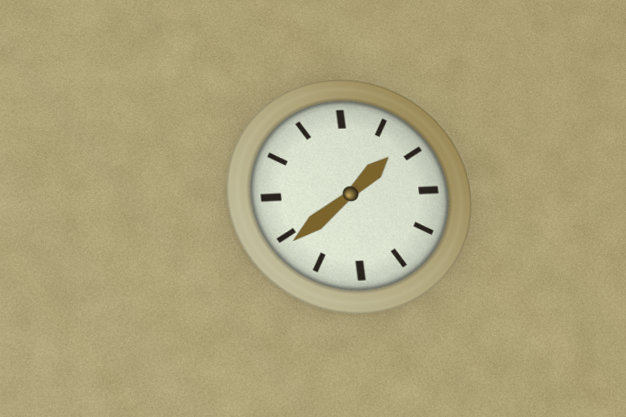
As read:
1:39
